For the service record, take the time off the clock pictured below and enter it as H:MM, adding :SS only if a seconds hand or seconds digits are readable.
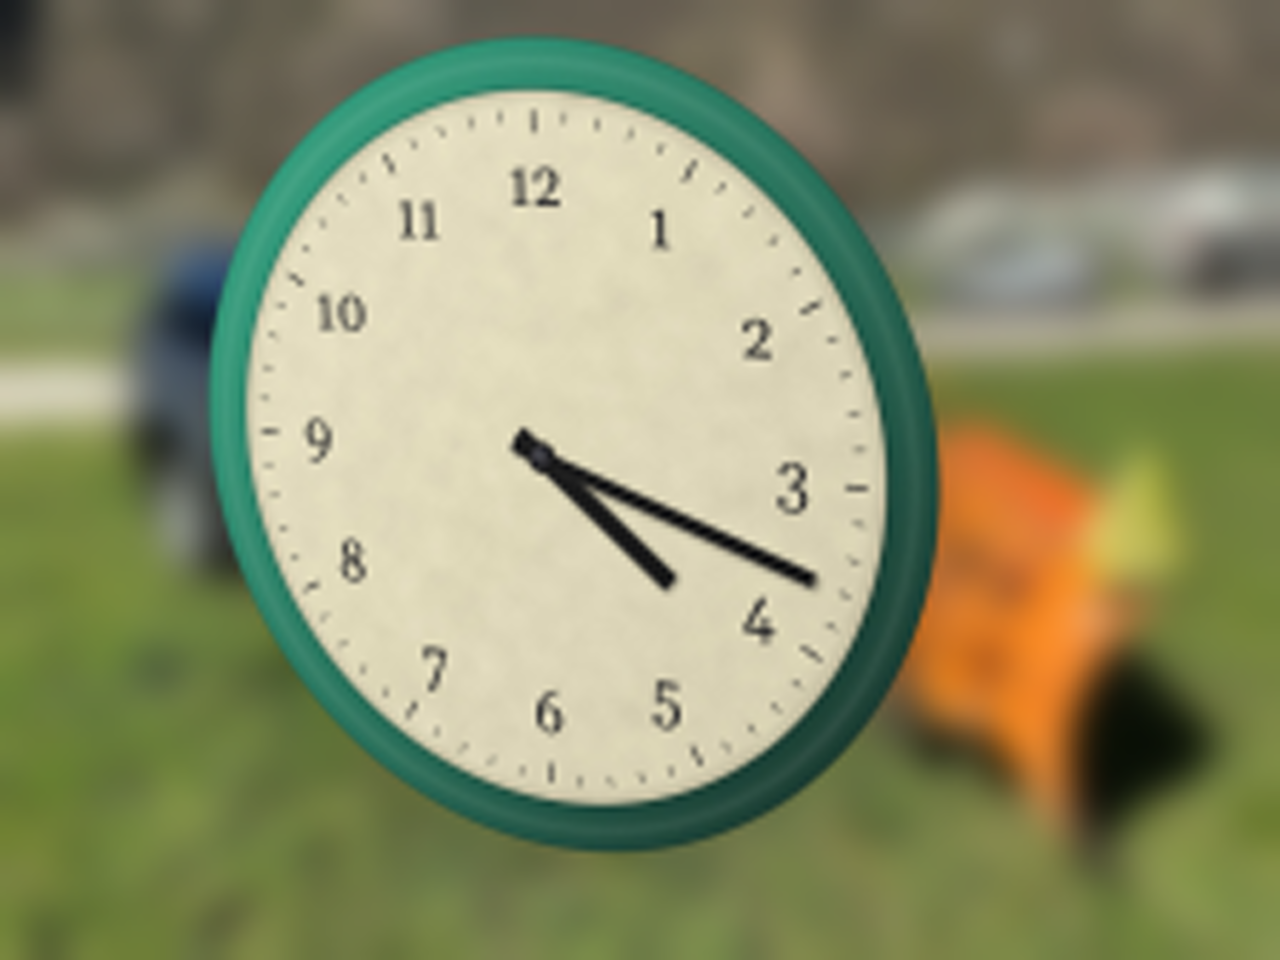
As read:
4:18
